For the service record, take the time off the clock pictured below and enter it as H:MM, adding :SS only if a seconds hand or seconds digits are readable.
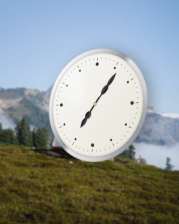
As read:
7:06
